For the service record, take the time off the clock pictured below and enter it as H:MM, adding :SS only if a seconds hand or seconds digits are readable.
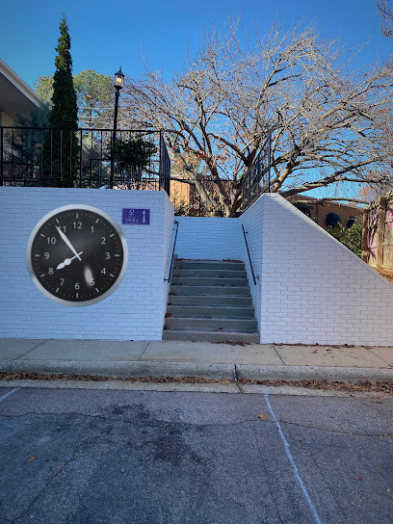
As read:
7:54
